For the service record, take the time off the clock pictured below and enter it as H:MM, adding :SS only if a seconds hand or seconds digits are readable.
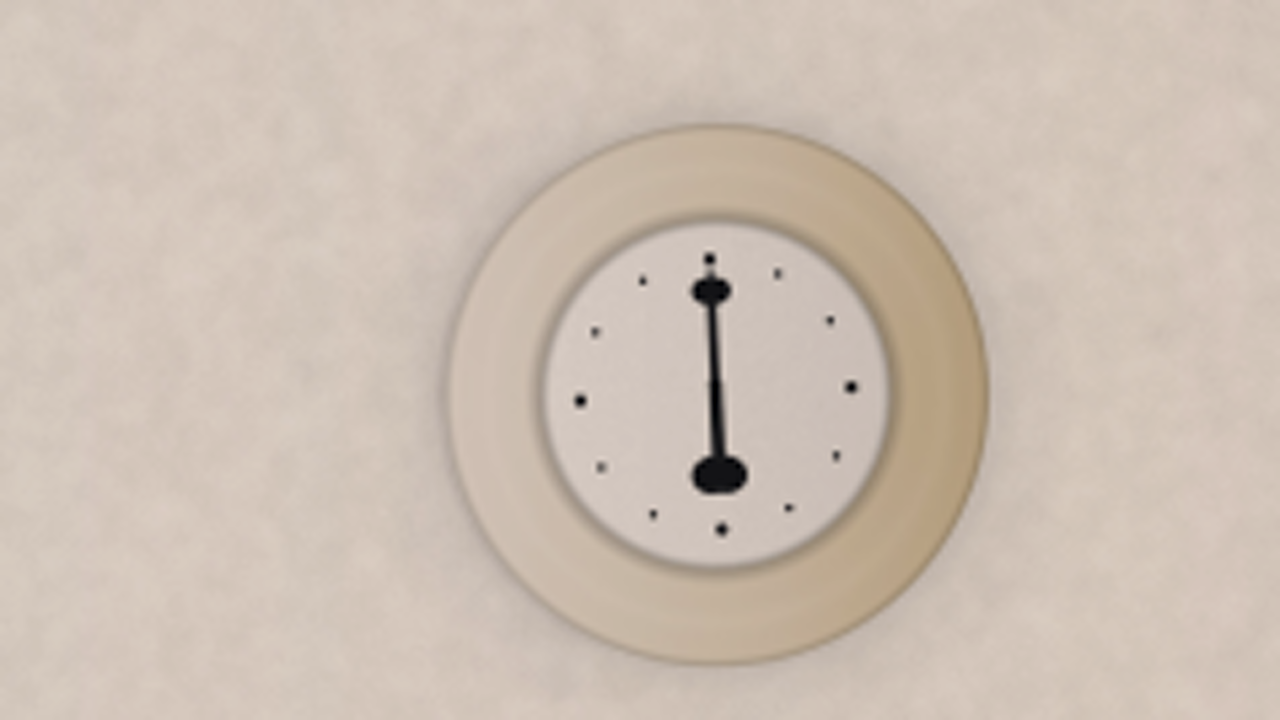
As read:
6:00
